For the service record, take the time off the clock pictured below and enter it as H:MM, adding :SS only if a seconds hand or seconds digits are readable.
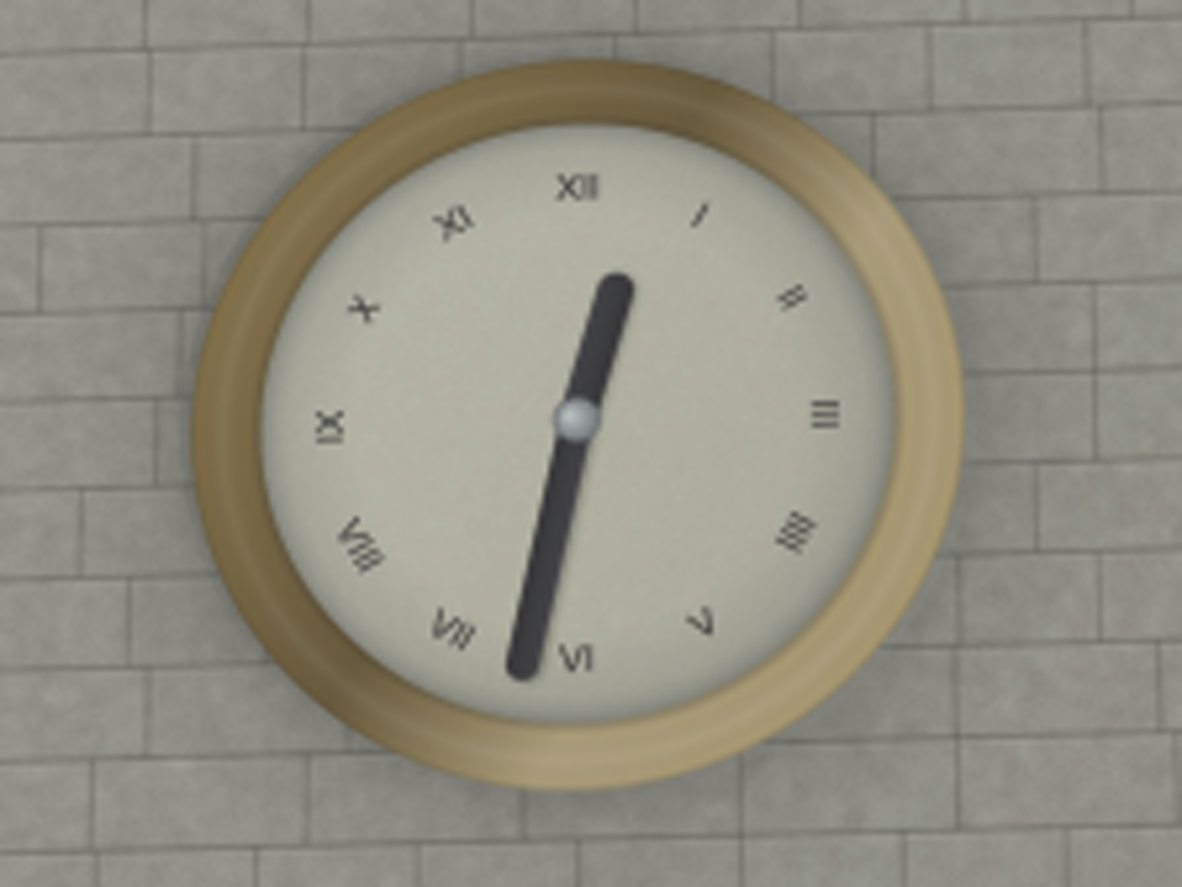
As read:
12:32
